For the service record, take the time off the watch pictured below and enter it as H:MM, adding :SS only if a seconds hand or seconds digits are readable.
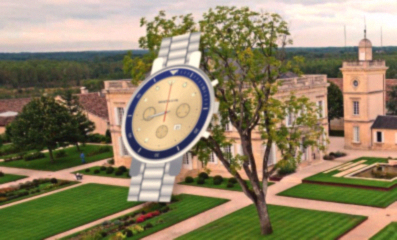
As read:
8:43
